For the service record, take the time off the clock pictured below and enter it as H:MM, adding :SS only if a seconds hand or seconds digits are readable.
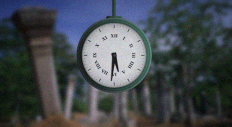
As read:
5:31
